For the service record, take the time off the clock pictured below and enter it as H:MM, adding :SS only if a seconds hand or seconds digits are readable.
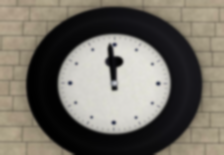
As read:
11:59
